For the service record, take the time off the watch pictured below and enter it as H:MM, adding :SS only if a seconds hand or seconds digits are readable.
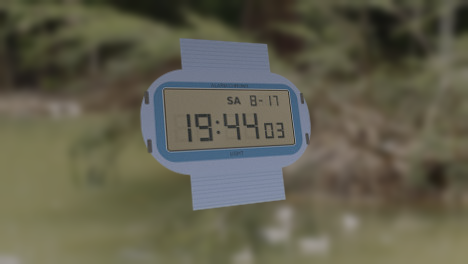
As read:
19:44:03
